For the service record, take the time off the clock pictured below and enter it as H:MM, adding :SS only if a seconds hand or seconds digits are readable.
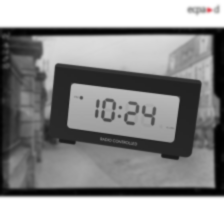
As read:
10:24
